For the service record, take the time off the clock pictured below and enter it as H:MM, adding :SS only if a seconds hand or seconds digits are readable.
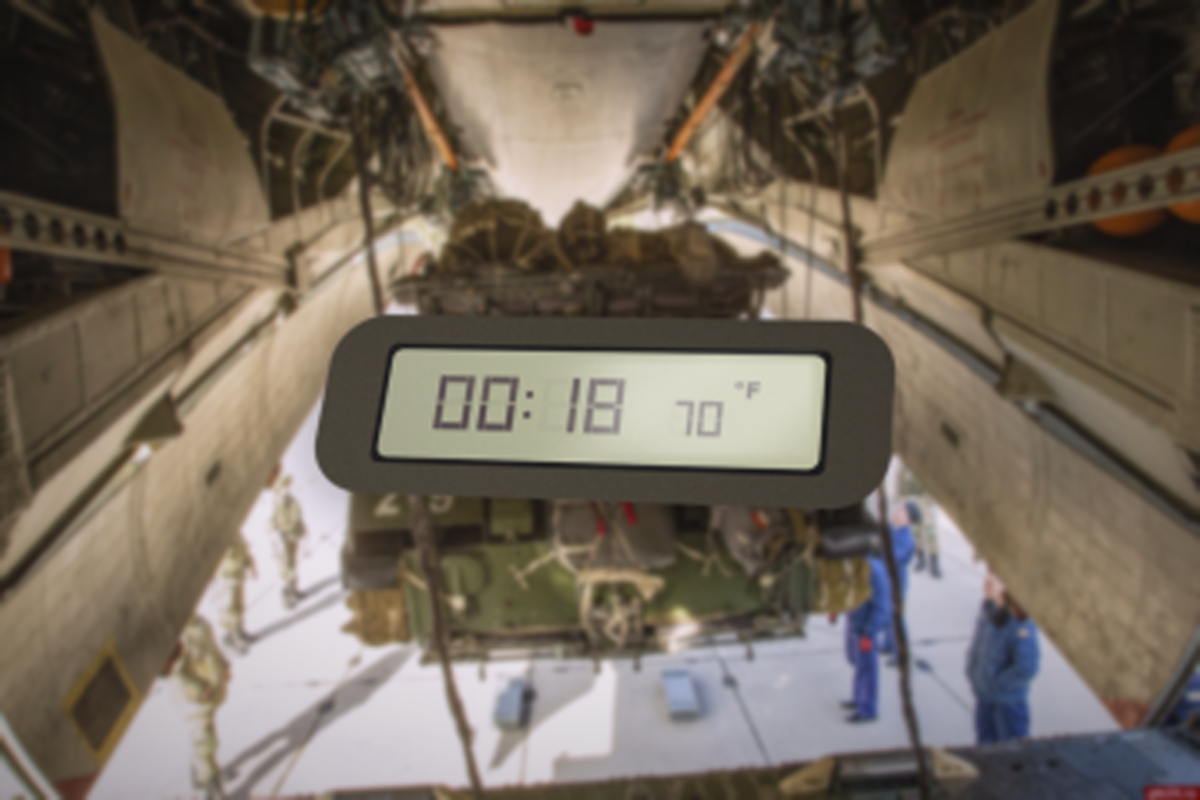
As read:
0:18
